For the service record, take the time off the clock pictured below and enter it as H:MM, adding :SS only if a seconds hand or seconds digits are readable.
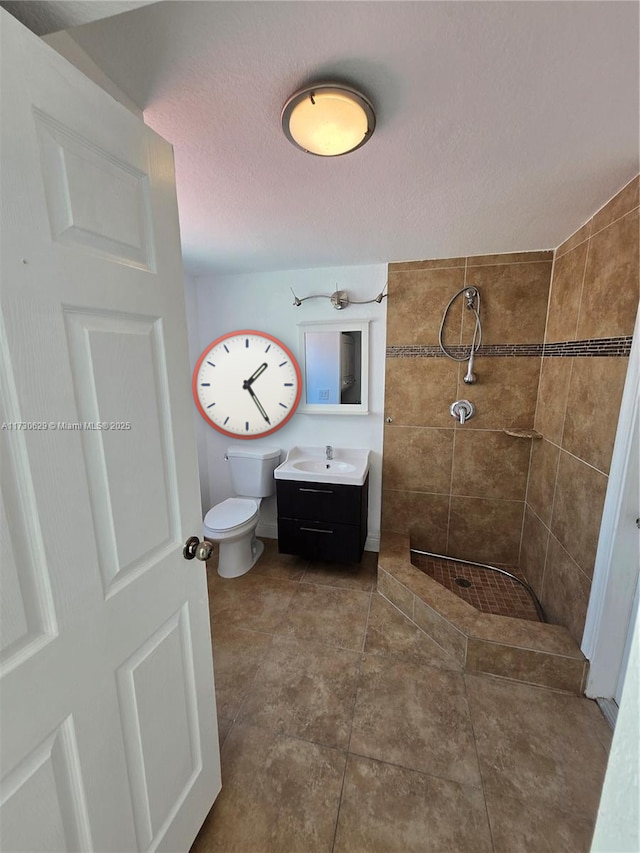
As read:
1:25
